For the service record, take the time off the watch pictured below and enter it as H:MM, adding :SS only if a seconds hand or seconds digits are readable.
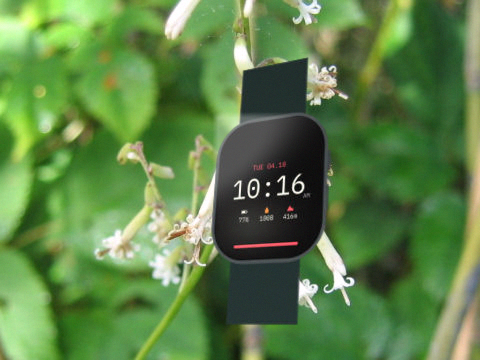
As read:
10:16
